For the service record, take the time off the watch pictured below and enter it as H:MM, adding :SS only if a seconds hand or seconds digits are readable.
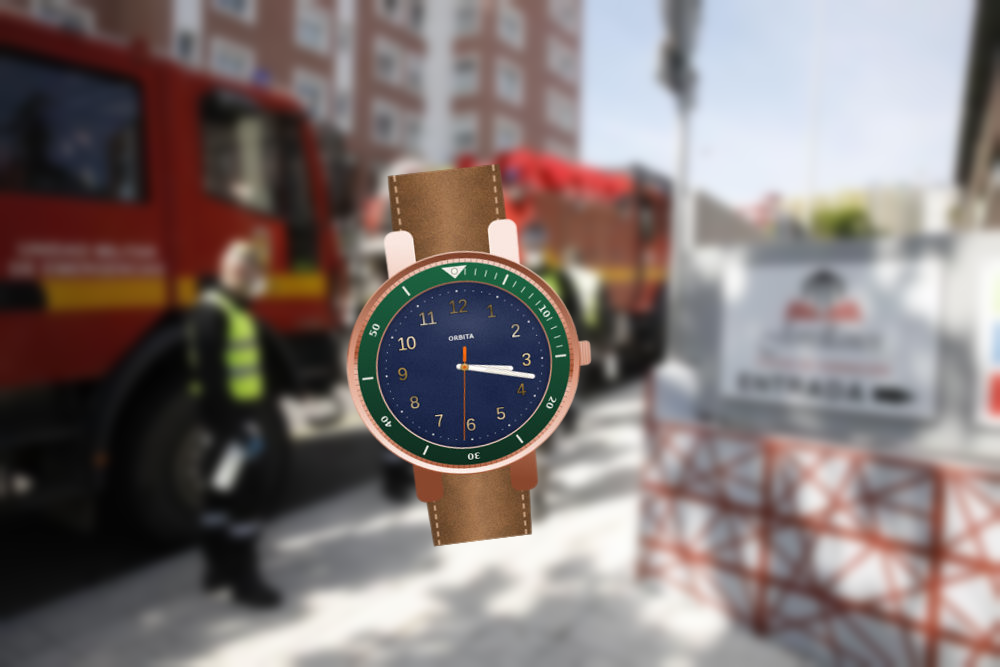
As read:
3:17:31
